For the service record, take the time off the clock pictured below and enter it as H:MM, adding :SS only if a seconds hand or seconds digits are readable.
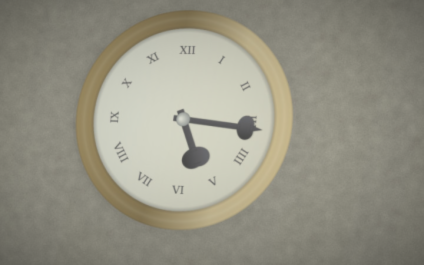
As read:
5:16
